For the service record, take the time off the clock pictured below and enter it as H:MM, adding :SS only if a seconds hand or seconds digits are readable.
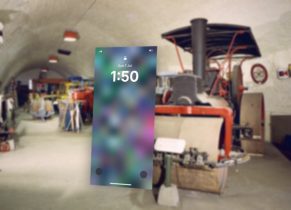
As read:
1:50
